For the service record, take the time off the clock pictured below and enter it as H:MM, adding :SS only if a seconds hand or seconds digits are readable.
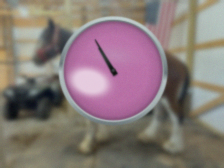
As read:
10:55
